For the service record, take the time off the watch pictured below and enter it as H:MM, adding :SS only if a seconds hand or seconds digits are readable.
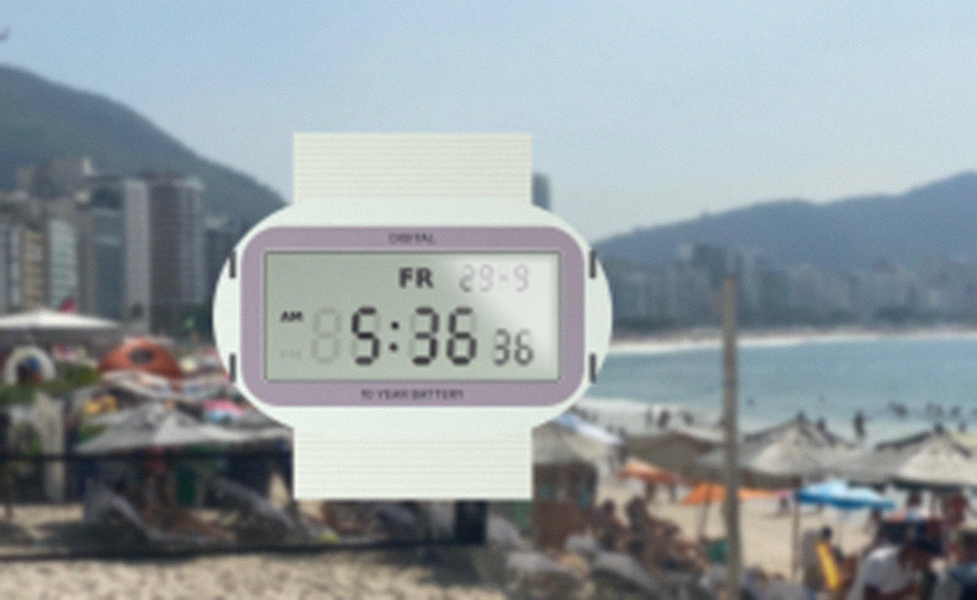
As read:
5:36:36
